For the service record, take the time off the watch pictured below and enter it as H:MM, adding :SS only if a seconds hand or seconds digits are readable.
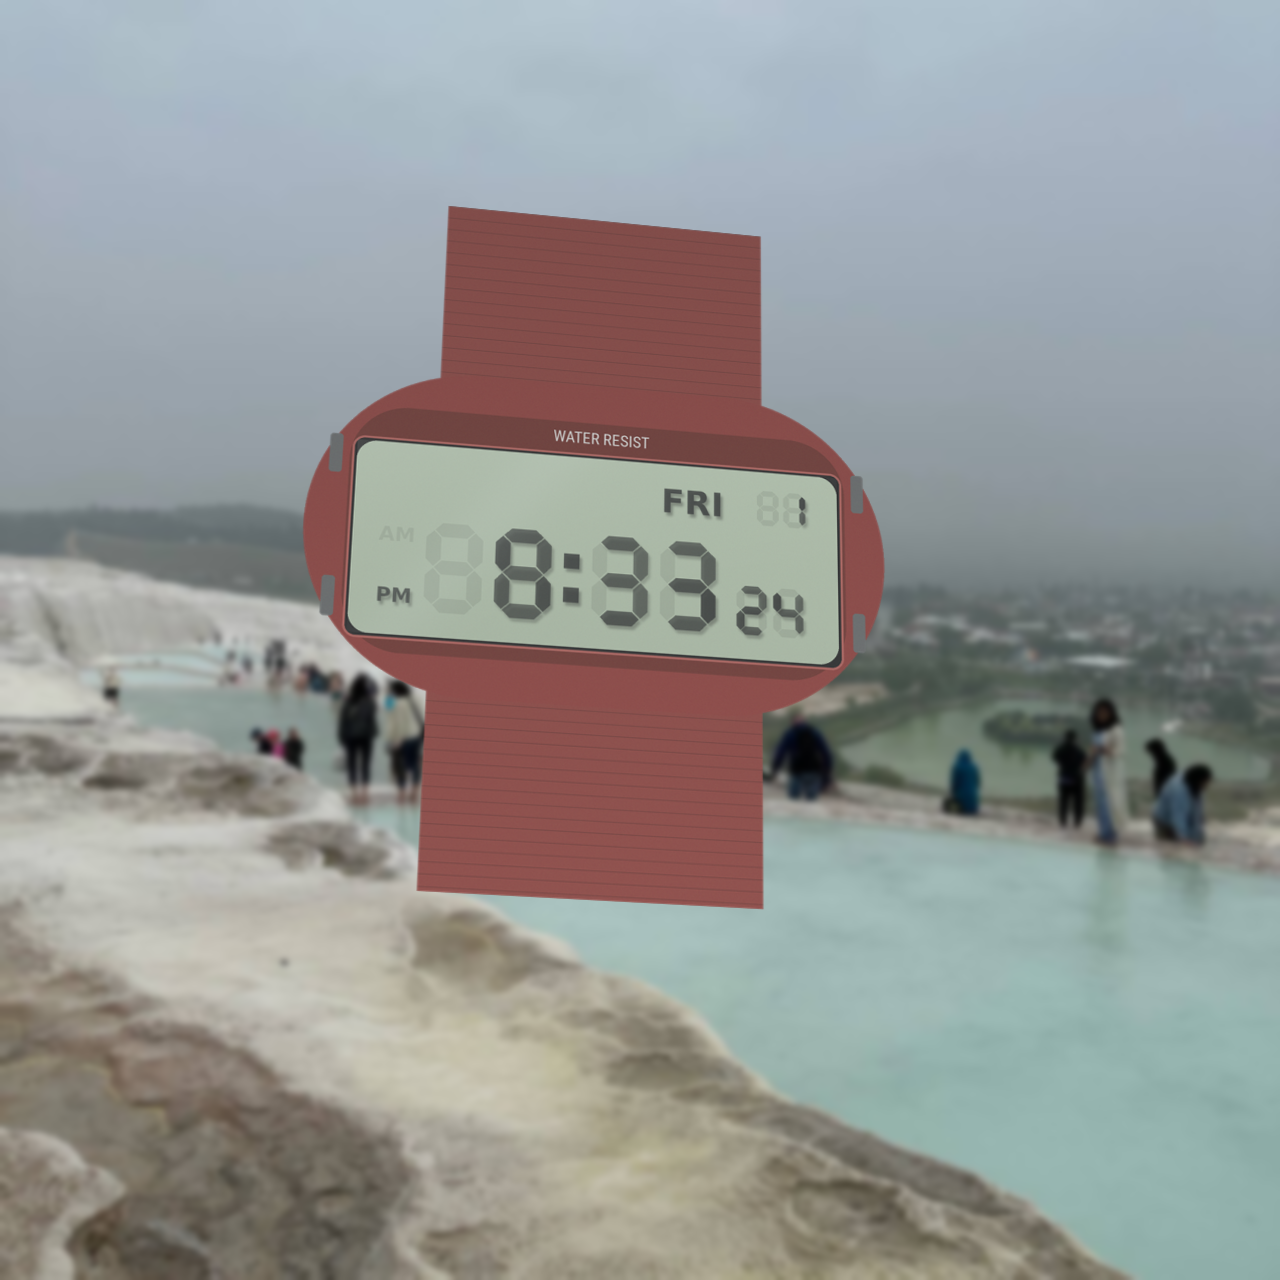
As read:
8:33:24
